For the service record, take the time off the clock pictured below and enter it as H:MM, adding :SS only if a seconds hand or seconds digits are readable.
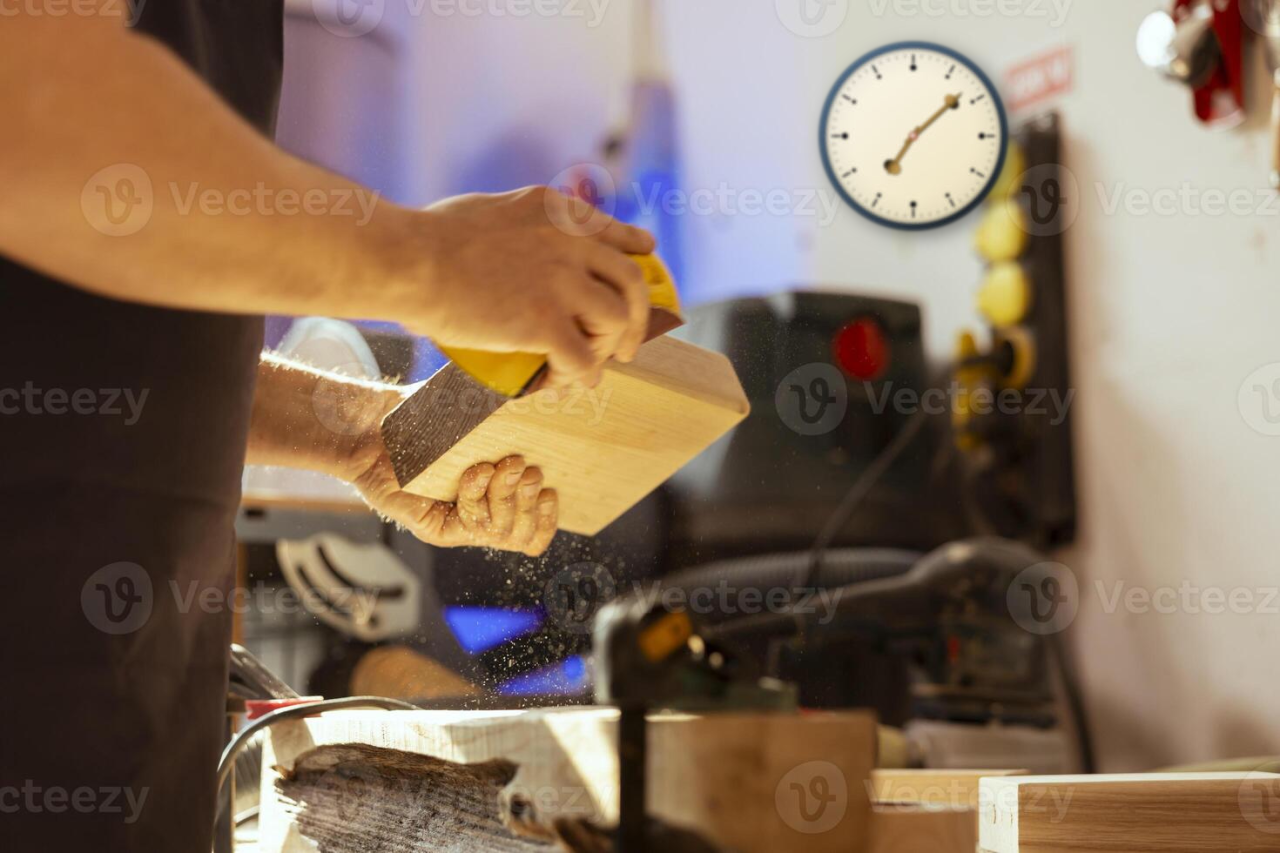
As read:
7:08
